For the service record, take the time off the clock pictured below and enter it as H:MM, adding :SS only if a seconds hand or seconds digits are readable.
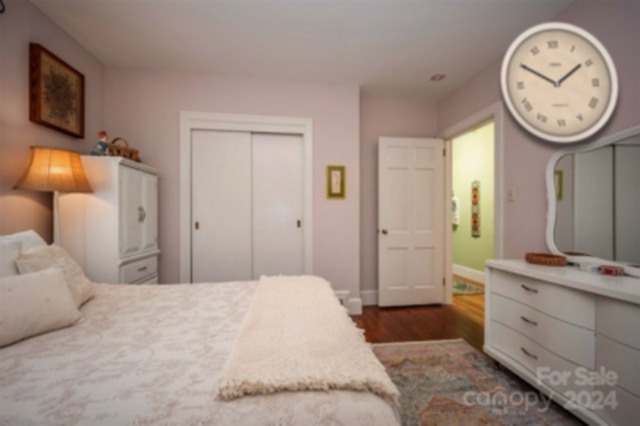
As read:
1:50
